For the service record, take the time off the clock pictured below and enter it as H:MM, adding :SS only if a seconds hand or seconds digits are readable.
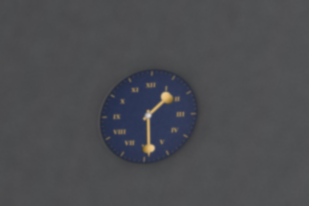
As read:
1:29
